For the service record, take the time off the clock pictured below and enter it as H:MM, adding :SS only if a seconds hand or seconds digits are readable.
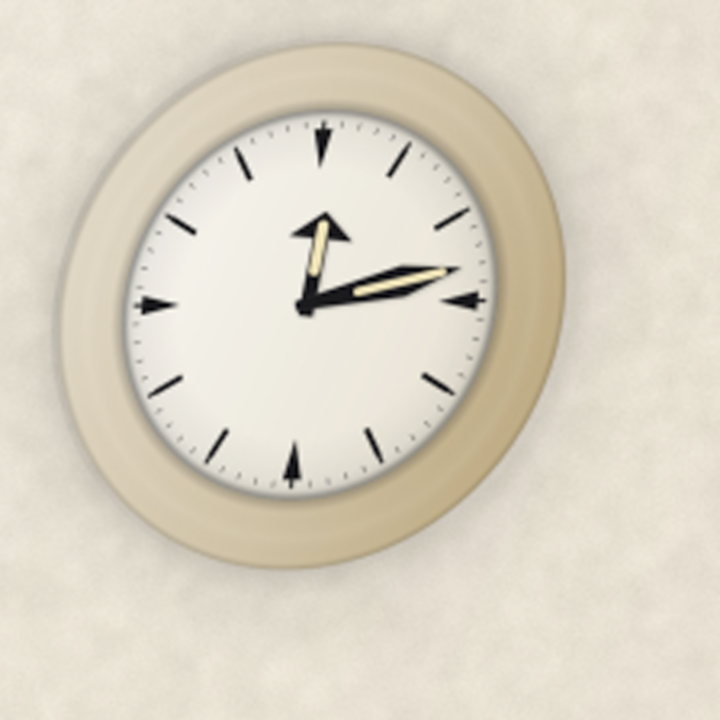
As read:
12:13
